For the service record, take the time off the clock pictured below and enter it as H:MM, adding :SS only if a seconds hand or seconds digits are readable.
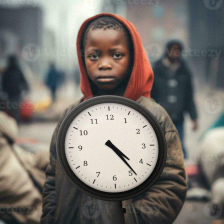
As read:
4:24
